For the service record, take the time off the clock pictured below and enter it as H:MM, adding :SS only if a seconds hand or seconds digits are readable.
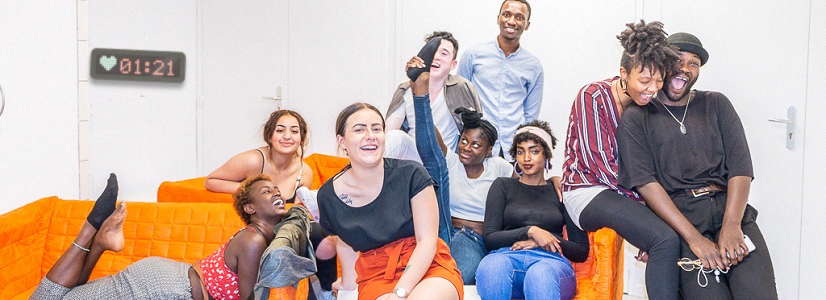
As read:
1:21
